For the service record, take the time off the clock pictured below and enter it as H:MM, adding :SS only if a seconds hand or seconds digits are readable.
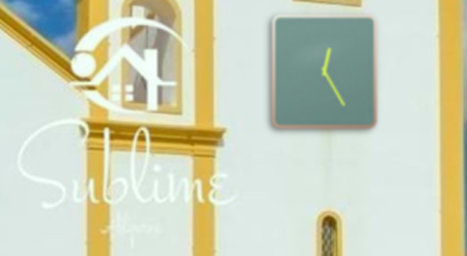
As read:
12:25
